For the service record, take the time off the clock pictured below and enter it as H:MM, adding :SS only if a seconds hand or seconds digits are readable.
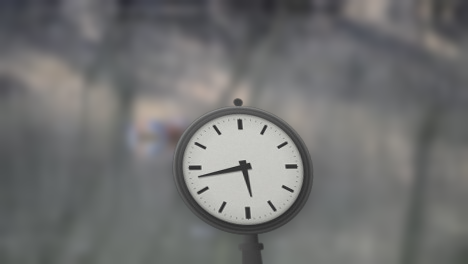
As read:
5:43
